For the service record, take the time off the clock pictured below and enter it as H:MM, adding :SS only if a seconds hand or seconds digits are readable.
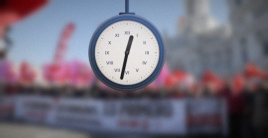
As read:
12:32
